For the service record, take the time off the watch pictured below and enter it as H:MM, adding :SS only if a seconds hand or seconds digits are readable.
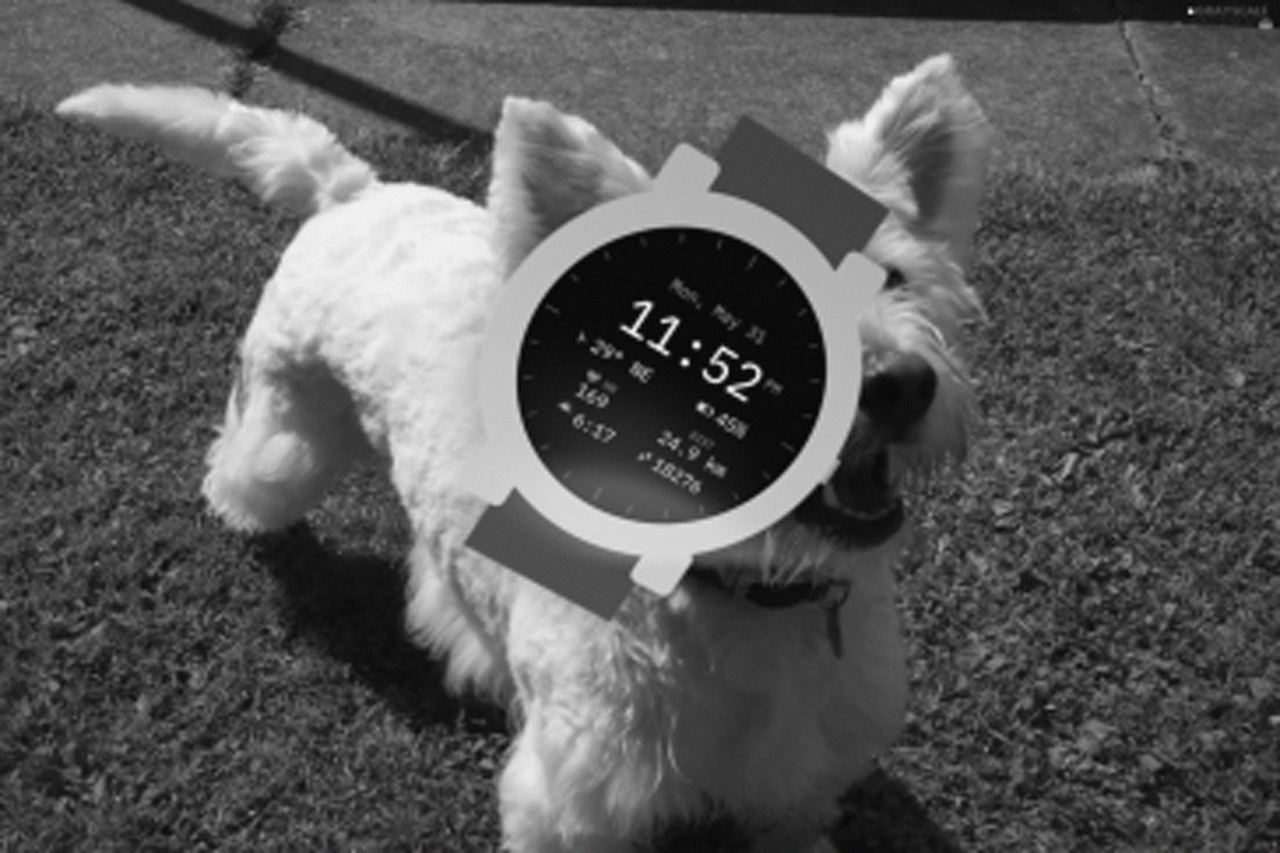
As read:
11:52
